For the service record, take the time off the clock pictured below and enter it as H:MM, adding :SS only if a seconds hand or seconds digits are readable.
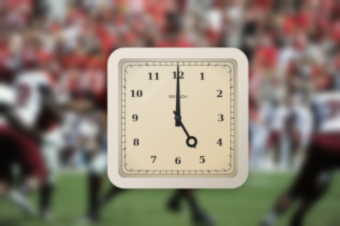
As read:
5:00
